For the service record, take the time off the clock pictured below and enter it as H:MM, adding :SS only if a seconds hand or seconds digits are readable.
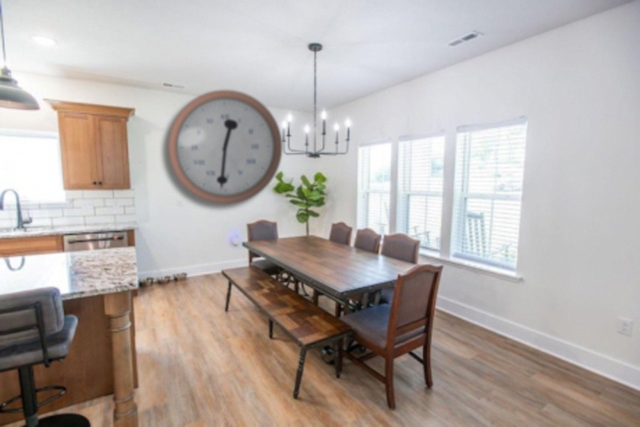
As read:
12:31
